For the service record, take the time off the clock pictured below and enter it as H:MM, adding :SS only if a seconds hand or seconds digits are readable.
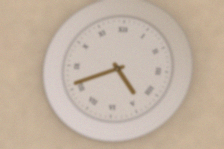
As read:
4:41
